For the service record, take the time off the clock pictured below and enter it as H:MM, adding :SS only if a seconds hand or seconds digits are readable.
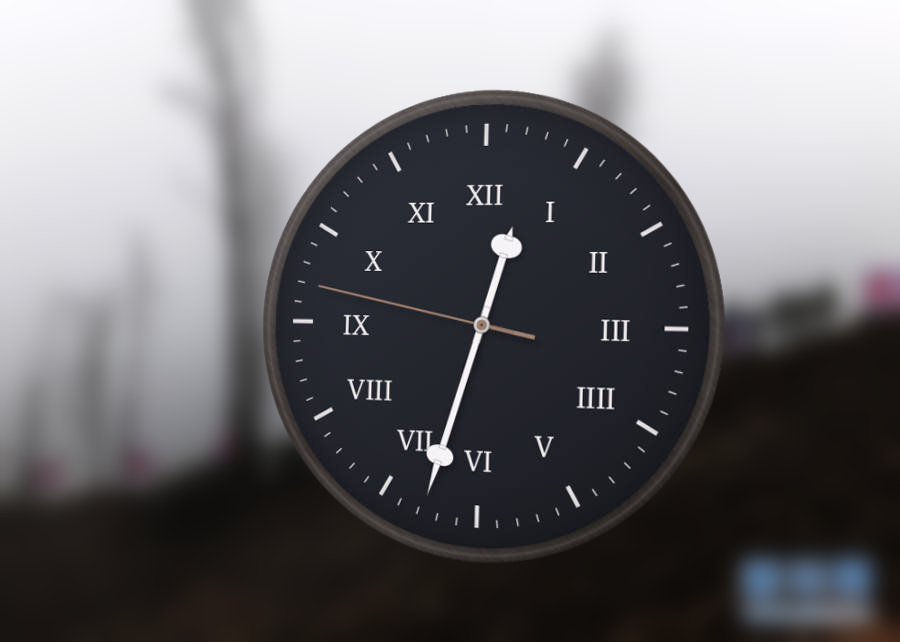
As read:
12:32:47
